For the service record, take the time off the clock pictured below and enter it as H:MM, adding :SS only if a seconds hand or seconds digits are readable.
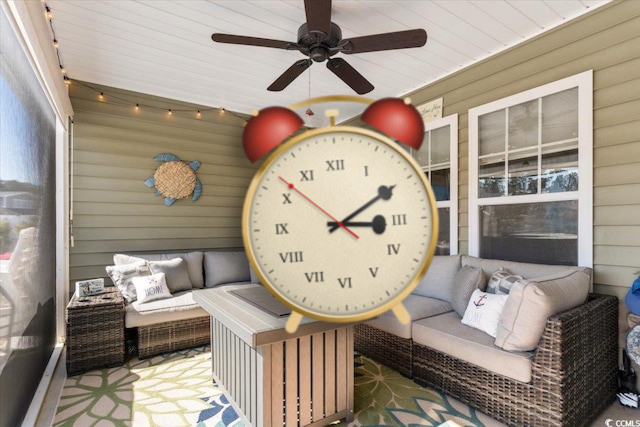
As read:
3:09:52
